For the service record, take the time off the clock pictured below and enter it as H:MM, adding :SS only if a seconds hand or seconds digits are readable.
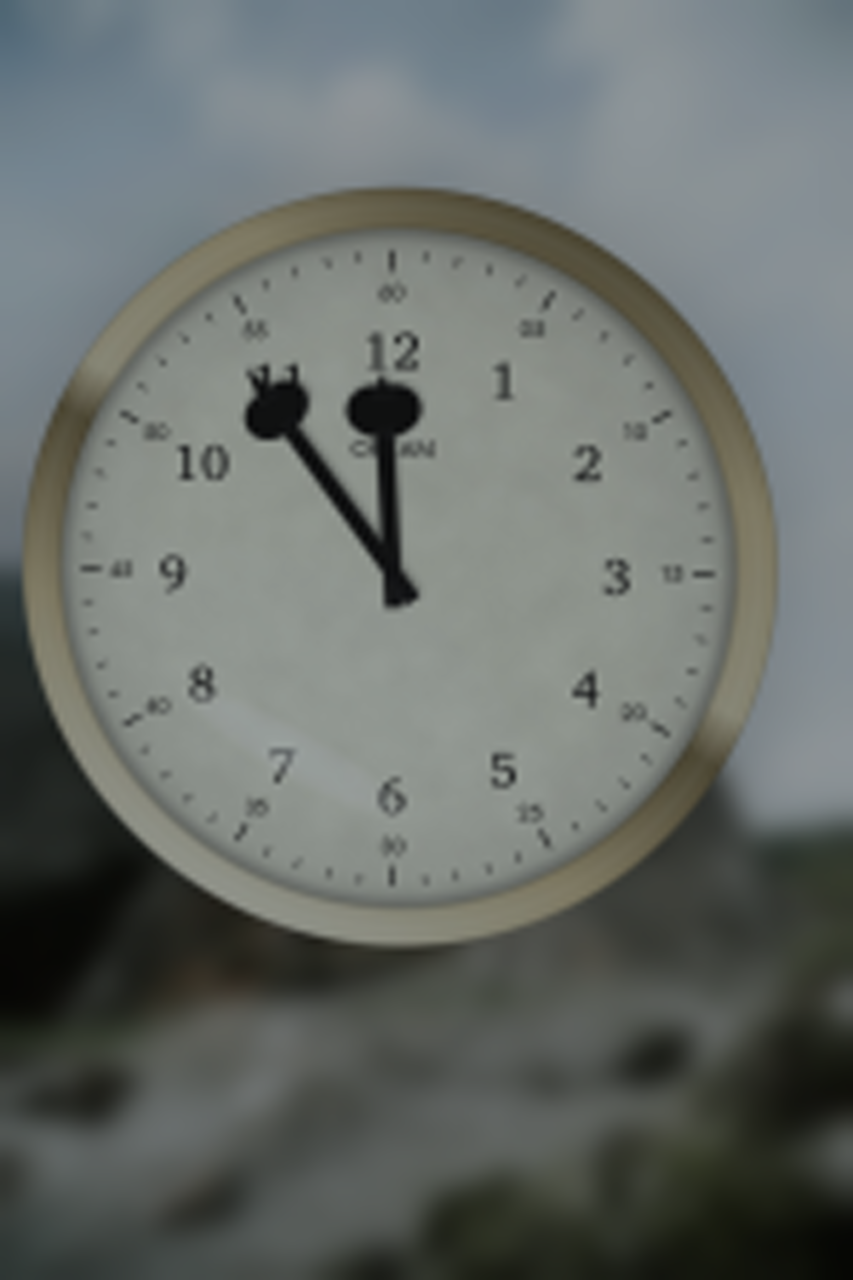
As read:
11:54
